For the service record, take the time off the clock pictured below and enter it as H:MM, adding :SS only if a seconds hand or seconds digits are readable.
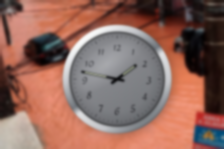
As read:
1:47
